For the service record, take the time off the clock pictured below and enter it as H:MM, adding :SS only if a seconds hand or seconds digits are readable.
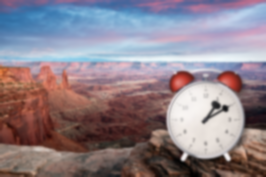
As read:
1:10
